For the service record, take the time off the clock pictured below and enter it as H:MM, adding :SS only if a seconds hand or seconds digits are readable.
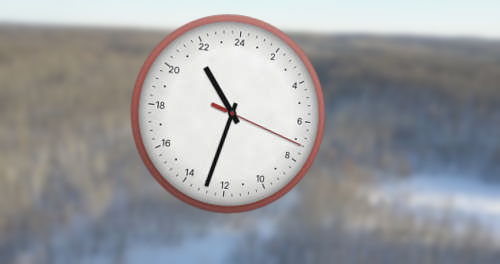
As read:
21:32:18
